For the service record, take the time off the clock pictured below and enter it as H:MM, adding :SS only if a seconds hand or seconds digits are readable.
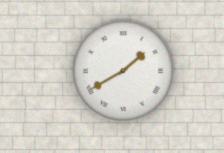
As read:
1:40
